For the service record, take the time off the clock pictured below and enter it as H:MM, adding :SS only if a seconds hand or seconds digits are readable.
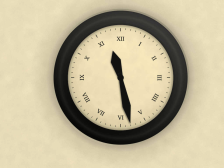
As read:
11:28
